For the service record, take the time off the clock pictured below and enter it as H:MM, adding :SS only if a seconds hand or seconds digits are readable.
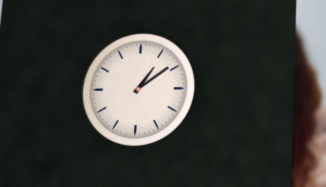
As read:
1:09
